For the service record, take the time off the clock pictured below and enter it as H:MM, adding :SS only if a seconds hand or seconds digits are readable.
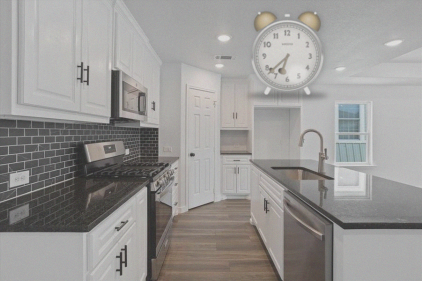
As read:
6:38
